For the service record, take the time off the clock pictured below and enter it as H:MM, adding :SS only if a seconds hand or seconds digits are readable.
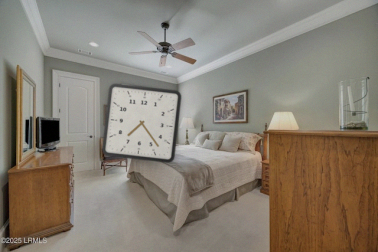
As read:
7:23
